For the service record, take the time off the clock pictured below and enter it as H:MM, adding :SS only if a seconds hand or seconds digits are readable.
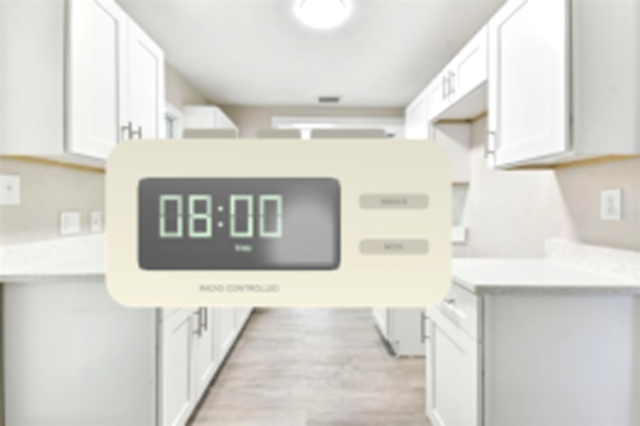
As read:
8:00
